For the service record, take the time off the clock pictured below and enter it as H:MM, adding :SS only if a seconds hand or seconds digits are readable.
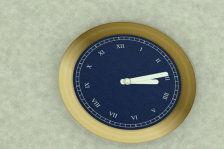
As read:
3:14
